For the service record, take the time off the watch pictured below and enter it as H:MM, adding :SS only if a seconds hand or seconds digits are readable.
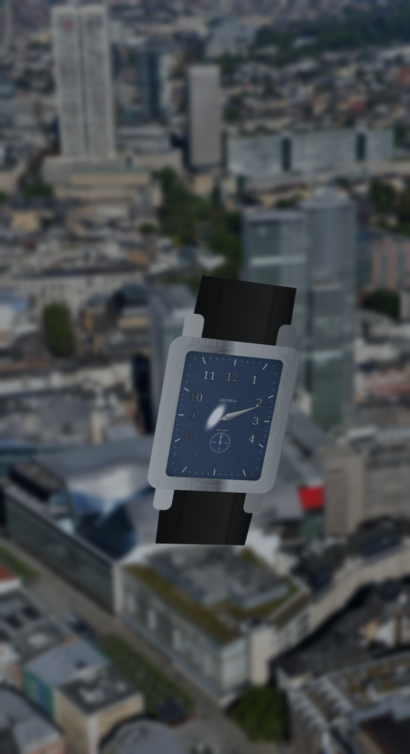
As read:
2:11
